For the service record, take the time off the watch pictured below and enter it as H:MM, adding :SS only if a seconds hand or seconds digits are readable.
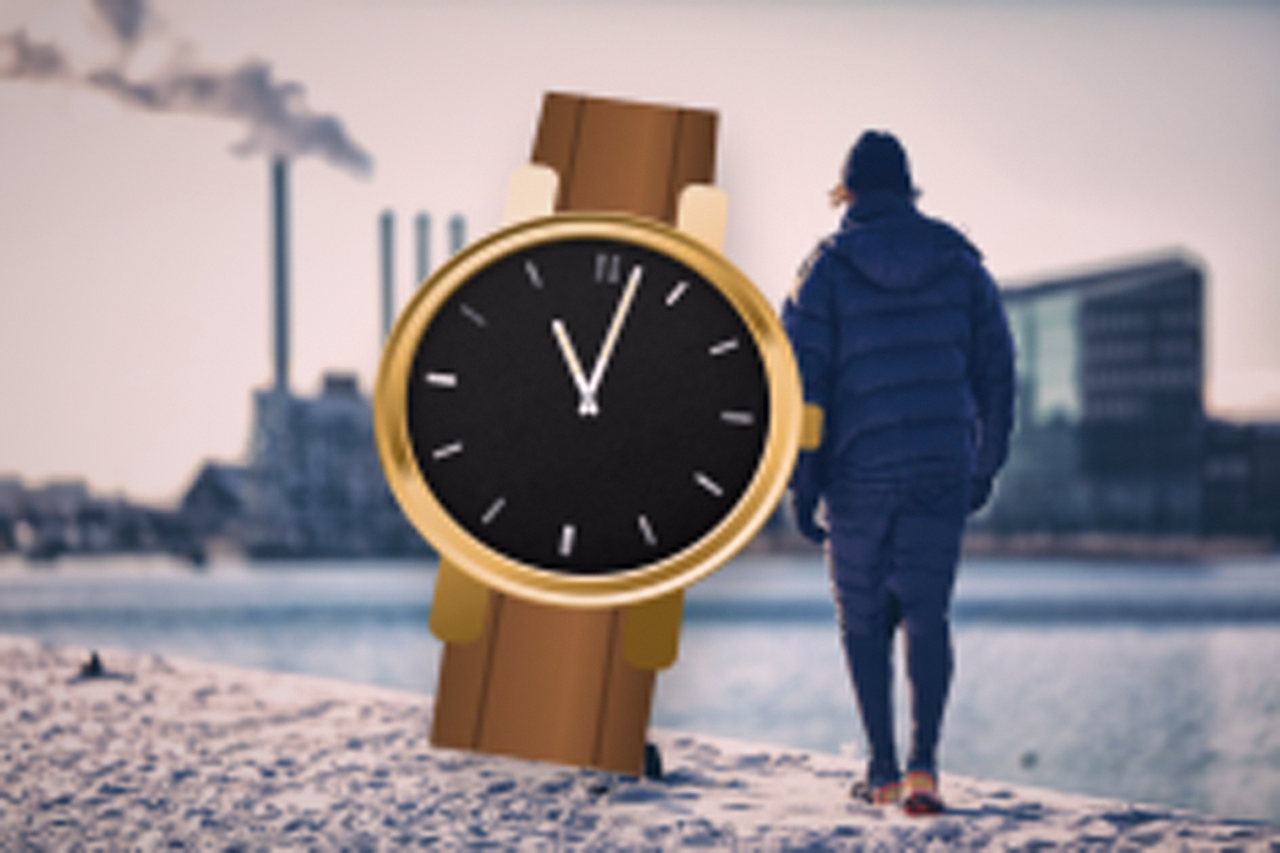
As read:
11:02
